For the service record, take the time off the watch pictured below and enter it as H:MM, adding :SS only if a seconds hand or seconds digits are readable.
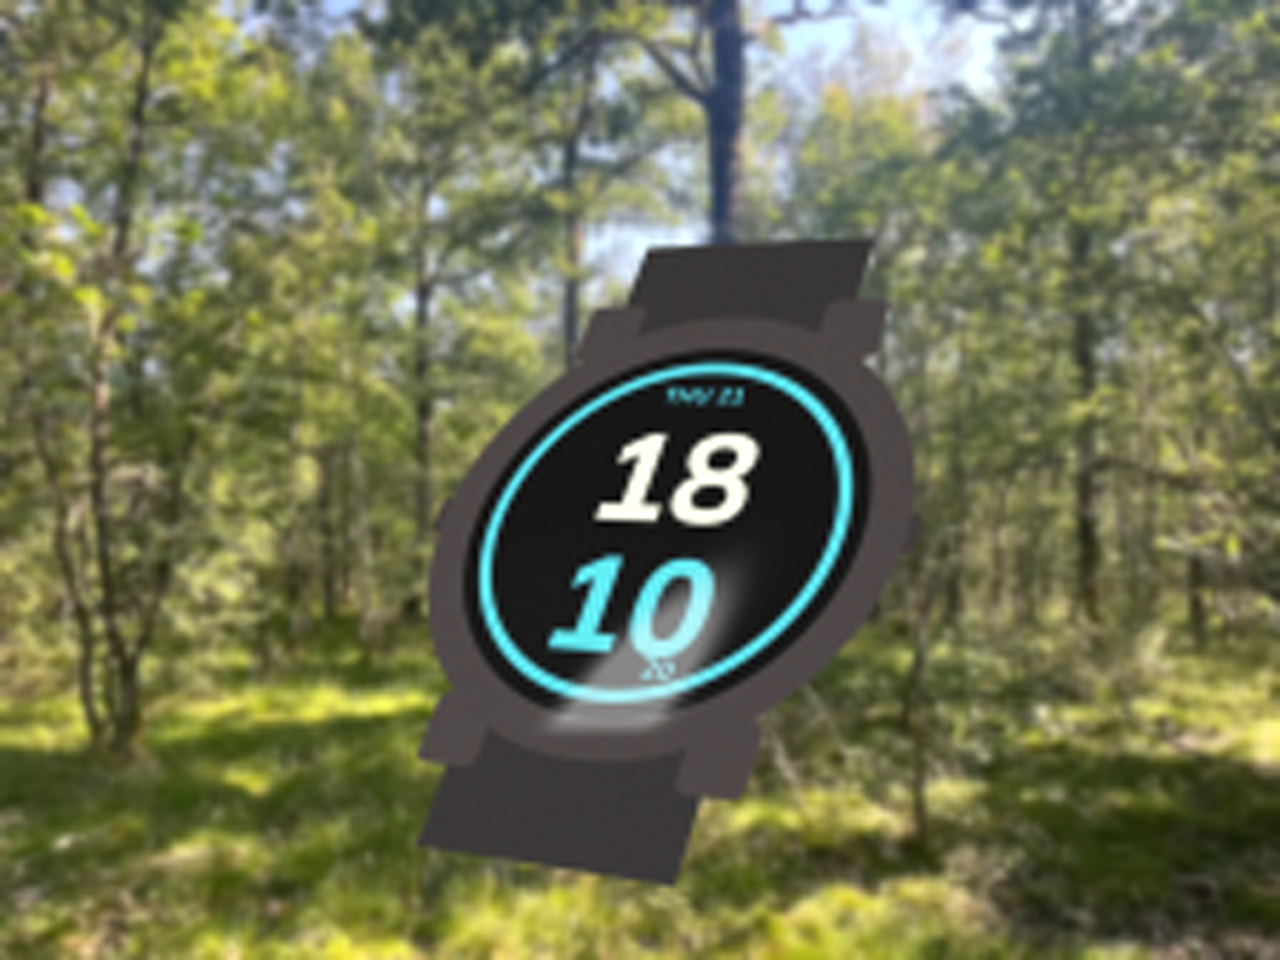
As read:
18:10
